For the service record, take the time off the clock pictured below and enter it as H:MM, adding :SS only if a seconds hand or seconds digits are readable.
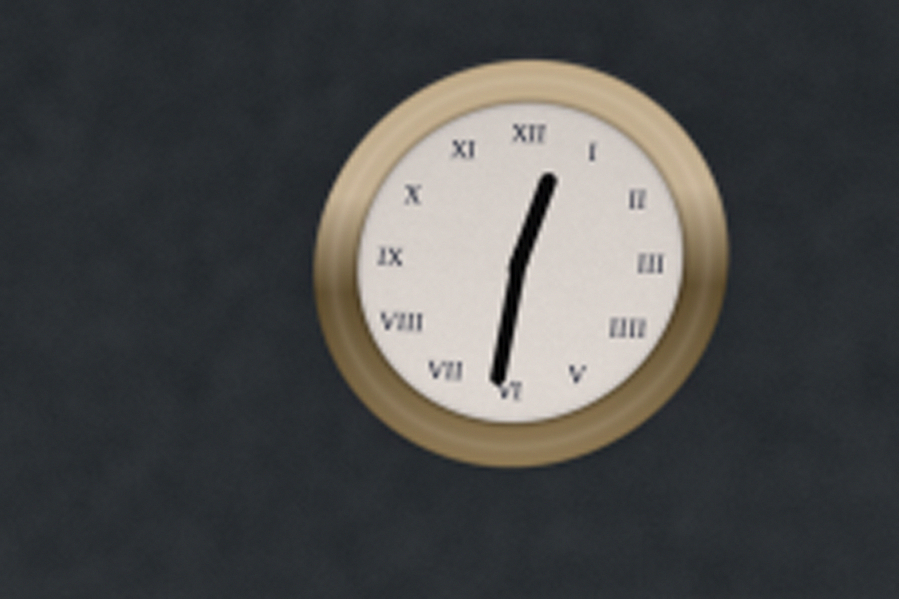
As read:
12:31
